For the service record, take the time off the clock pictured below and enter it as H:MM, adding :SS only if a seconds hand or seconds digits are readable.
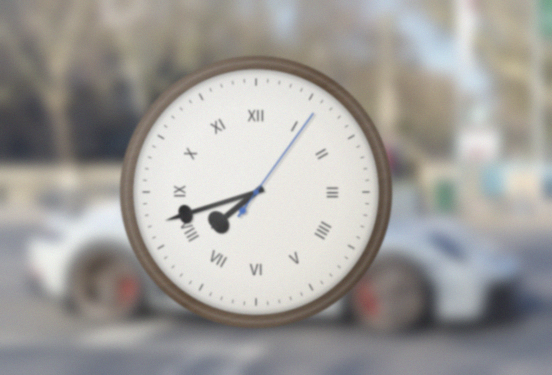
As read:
7:42:06
